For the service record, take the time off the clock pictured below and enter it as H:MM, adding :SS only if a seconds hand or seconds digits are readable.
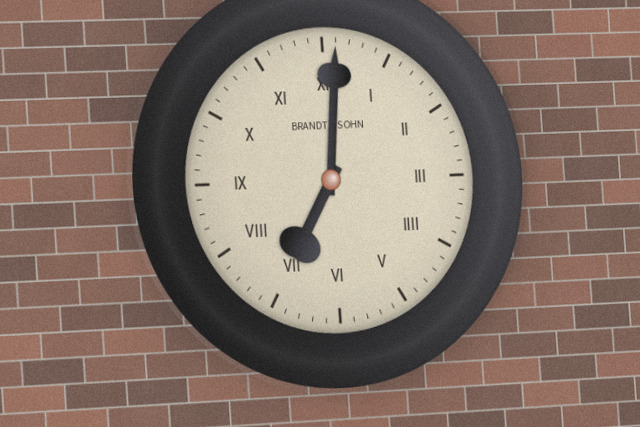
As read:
7:01
